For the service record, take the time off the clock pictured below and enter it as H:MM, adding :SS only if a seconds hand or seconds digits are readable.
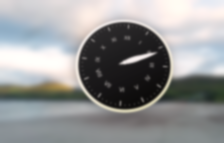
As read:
2:11
